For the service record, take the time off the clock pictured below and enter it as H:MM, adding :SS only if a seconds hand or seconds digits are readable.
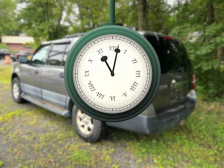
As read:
11:02
